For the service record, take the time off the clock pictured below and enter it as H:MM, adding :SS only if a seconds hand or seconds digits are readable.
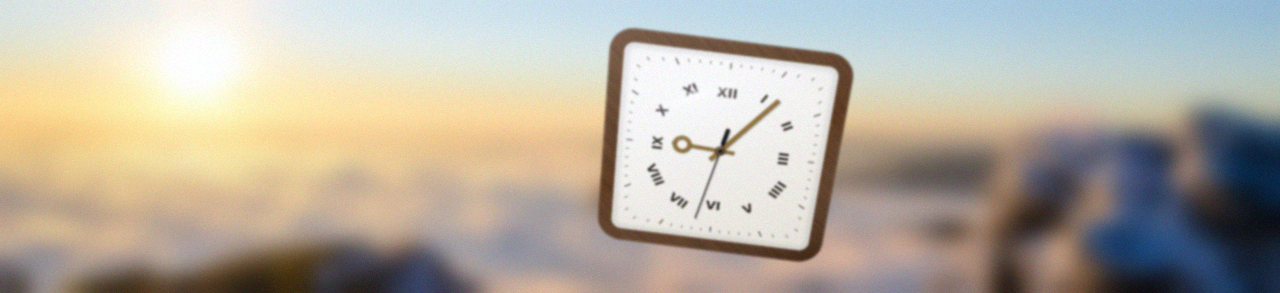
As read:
9:06:32
